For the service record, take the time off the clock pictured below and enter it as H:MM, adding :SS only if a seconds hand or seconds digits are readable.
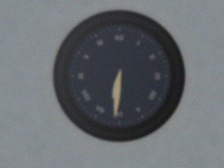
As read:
6:31
